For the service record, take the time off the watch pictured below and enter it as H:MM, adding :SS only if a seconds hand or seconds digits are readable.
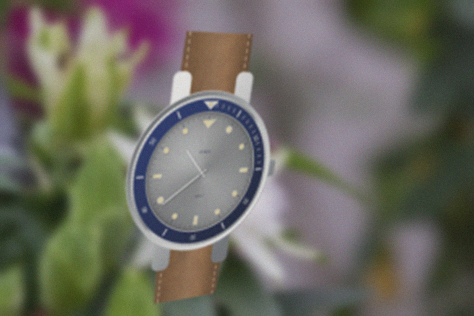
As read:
10:39
